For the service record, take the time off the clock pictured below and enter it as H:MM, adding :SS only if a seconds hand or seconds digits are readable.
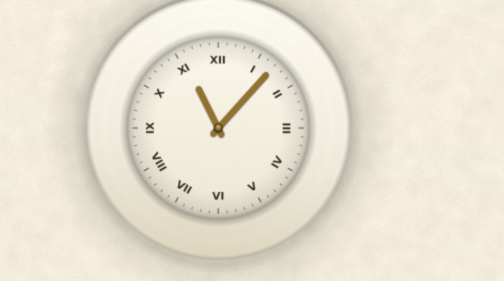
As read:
11:07
